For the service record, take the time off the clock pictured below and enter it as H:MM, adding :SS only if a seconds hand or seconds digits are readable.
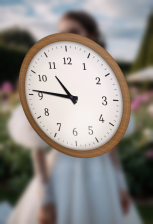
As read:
10:46
